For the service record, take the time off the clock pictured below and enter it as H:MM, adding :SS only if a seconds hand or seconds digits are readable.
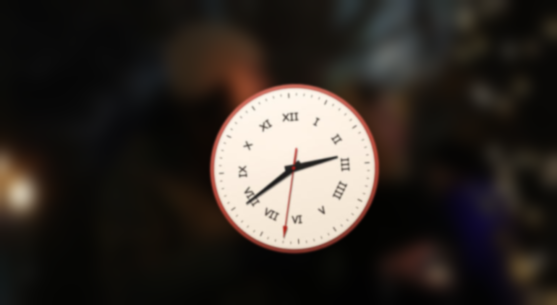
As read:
2:39:32
